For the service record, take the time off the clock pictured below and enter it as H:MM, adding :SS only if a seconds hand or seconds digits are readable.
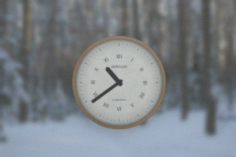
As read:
10:39
